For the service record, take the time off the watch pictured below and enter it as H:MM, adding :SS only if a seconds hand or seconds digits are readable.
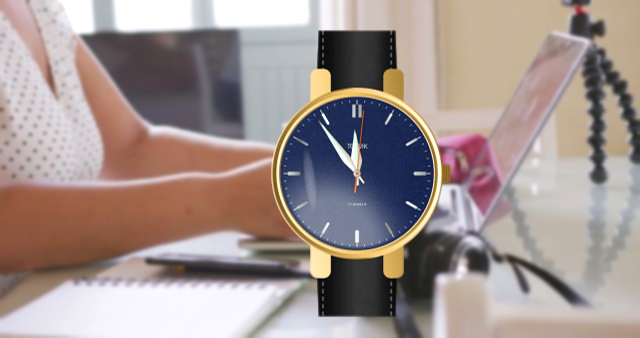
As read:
11:54:01
